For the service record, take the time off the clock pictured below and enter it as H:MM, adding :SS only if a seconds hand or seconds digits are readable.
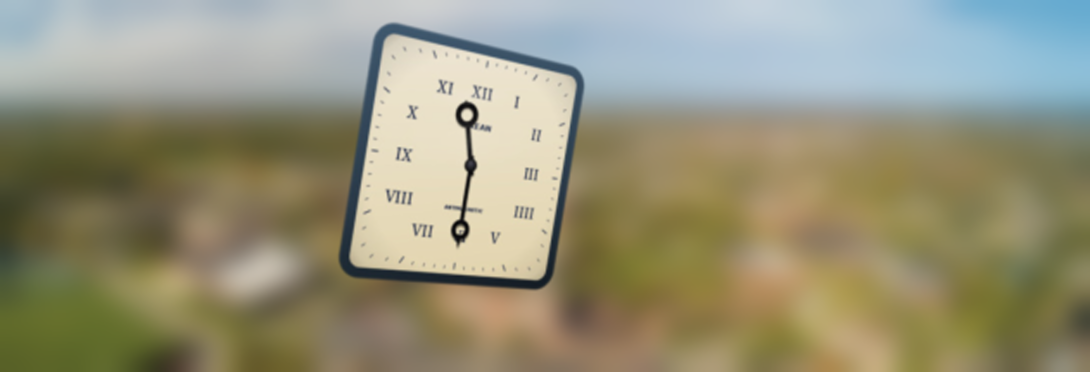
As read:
11:30
